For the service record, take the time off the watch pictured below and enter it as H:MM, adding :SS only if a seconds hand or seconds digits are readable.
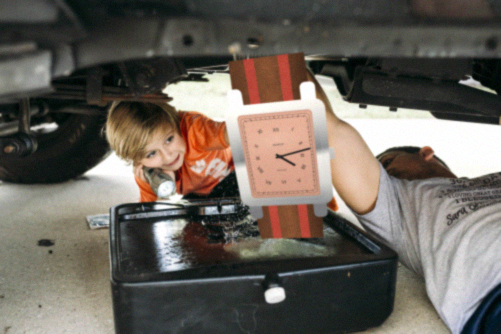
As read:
4:13
